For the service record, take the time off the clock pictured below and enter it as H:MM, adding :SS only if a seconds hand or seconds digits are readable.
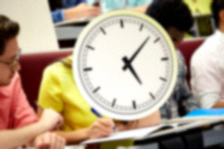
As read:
5:08
